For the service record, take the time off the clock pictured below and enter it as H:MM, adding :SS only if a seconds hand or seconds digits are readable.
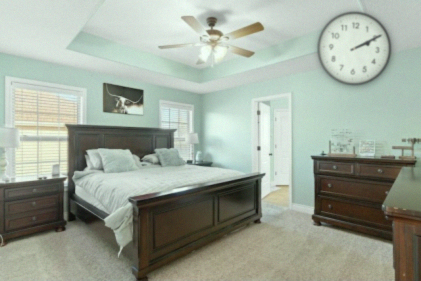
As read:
2:10
